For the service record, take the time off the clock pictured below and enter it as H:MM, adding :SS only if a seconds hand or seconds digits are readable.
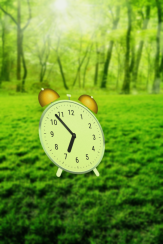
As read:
6:53
